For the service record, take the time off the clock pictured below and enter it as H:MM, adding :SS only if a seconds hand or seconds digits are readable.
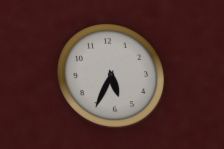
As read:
5:35
